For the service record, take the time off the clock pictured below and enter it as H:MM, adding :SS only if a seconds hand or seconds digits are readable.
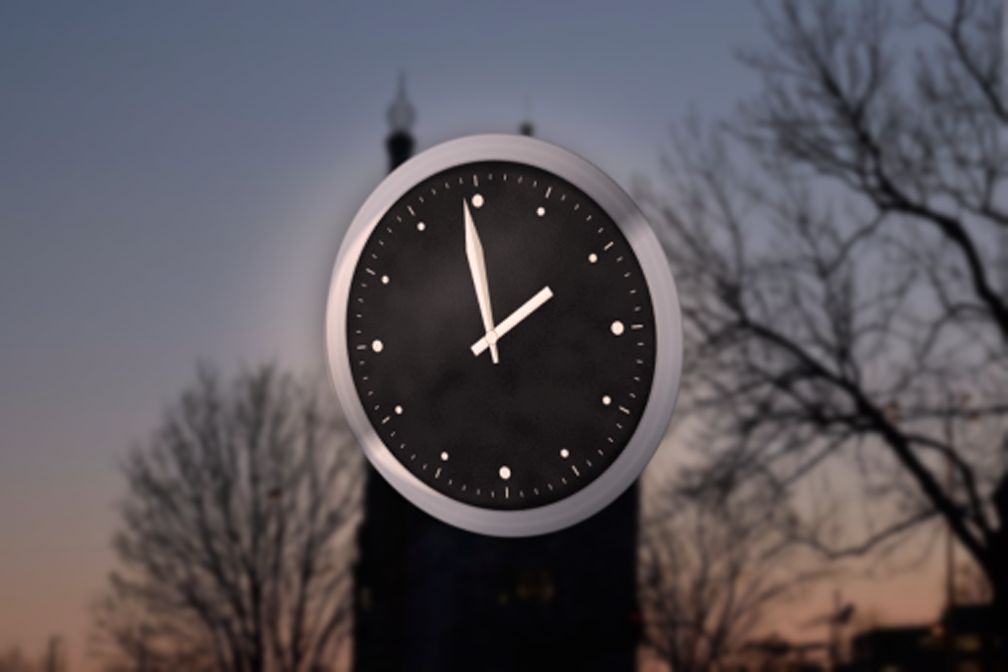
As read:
1:59
